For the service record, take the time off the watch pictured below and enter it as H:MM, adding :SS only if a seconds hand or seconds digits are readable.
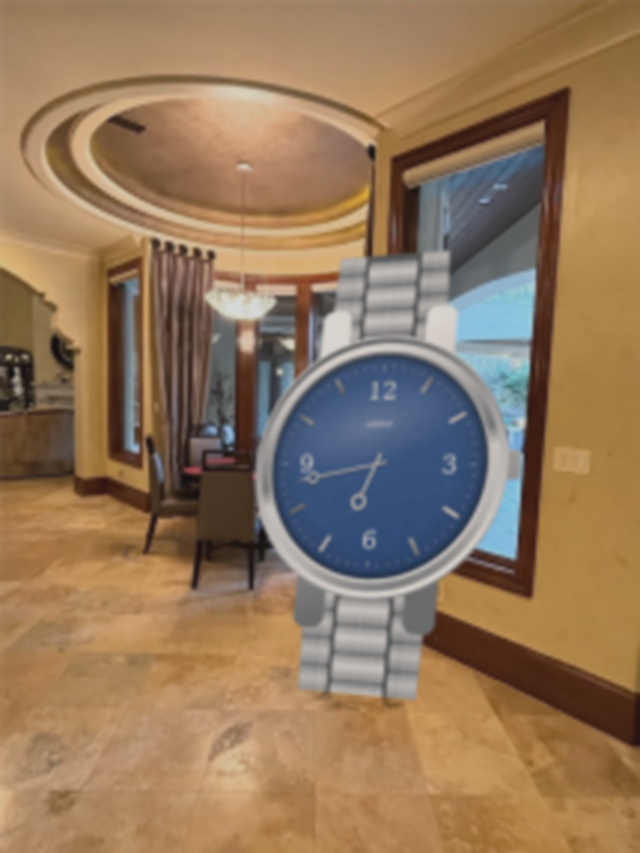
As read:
6:43
